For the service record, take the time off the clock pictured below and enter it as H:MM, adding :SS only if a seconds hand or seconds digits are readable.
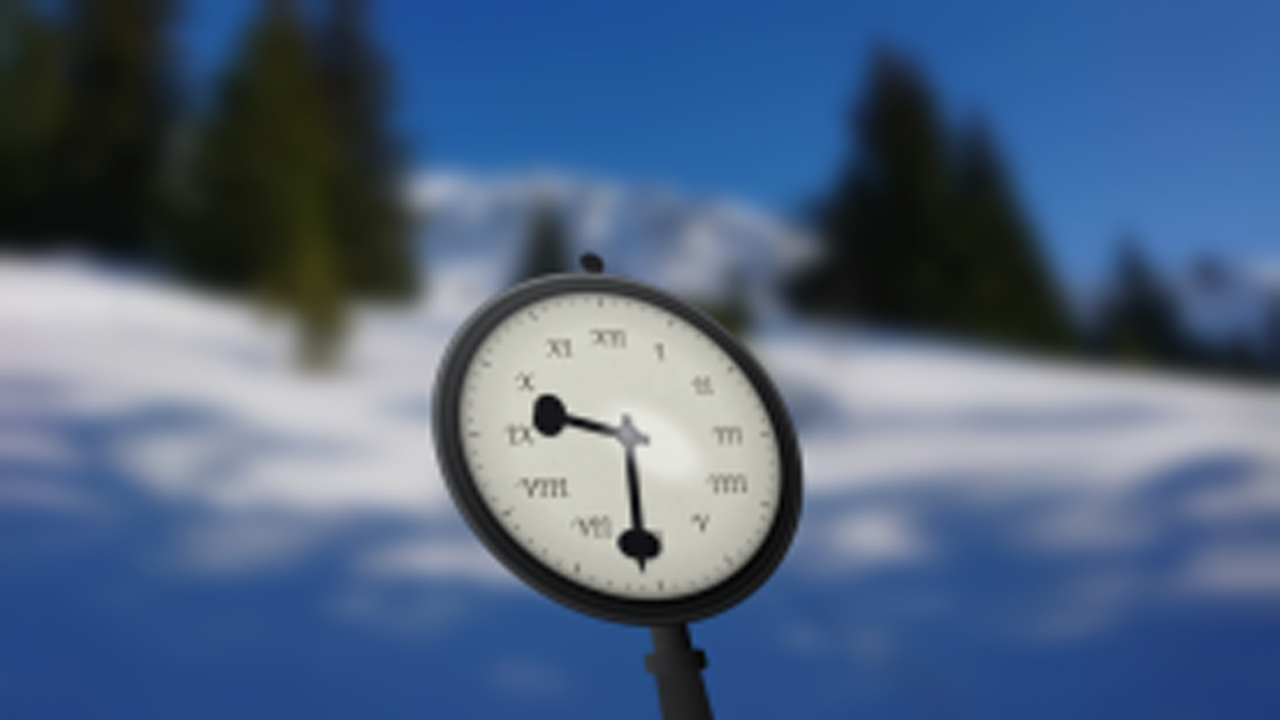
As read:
9:31
